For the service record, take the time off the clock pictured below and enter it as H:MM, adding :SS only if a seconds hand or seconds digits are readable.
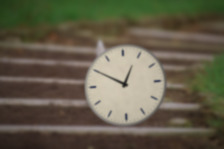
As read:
12:50
